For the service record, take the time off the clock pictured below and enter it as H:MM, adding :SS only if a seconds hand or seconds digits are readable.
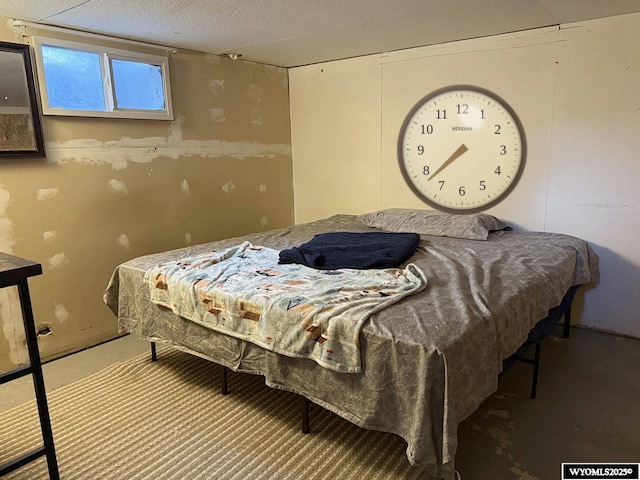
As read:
7:38
